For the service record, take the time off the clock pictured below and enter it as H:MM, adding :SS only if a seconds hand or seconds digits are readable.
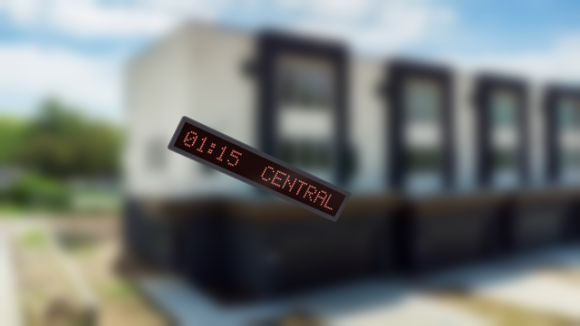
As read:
1:15
